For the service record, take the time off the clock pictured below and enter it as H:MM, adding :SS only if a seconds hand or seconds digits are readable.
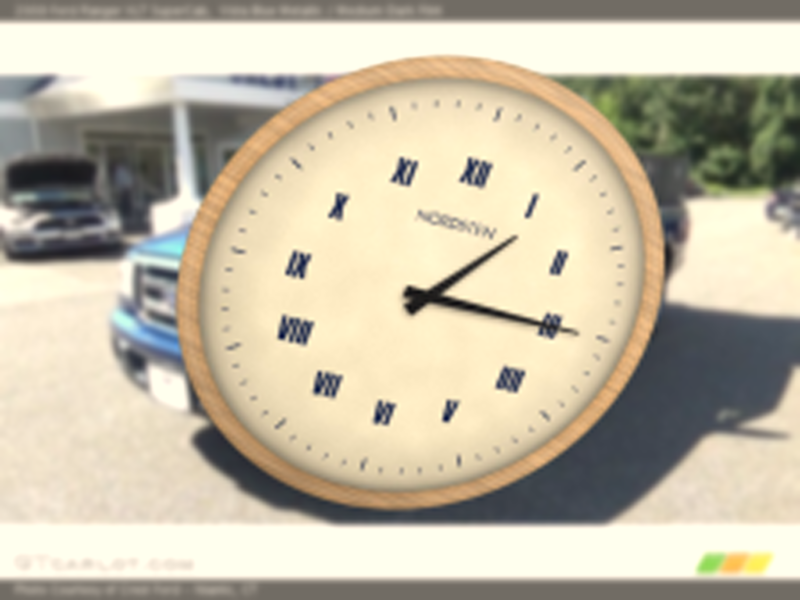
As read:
1:15
